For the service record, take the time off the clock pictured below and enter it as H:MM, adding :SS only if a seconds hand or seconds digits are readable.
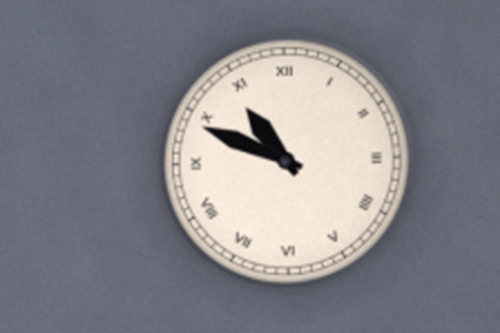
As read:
10:49
